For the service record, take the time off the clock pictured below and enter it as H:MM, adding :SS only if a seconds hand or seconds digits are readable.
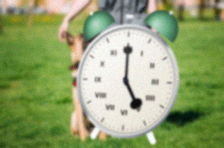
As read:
5:00
